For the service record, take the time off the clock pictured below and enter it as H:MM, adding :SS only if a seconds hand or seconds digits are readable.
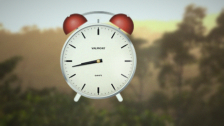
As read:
8:43
